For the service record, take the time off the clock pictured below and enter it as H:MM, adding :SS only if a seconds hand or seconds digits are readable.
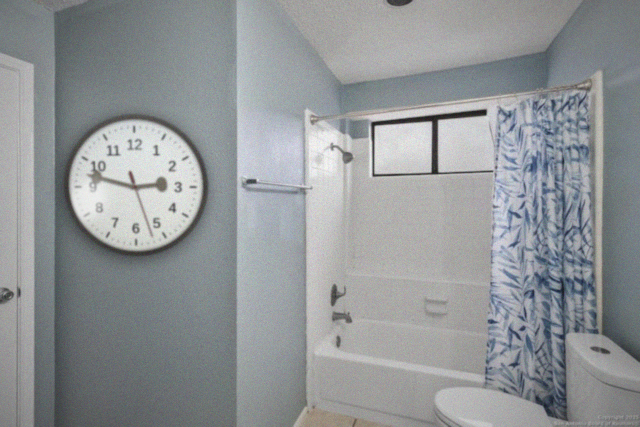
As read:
2:47:27
